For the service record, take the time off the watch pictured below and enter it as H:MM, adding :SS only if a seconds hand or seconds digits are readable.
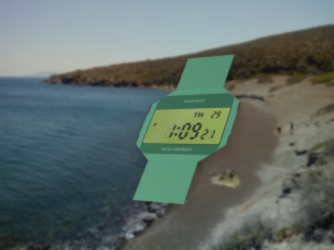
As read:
1:09:21
